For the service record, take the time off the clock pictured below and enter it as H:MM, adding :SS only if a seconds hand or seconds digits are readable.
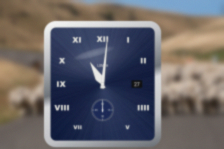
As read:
11:01
